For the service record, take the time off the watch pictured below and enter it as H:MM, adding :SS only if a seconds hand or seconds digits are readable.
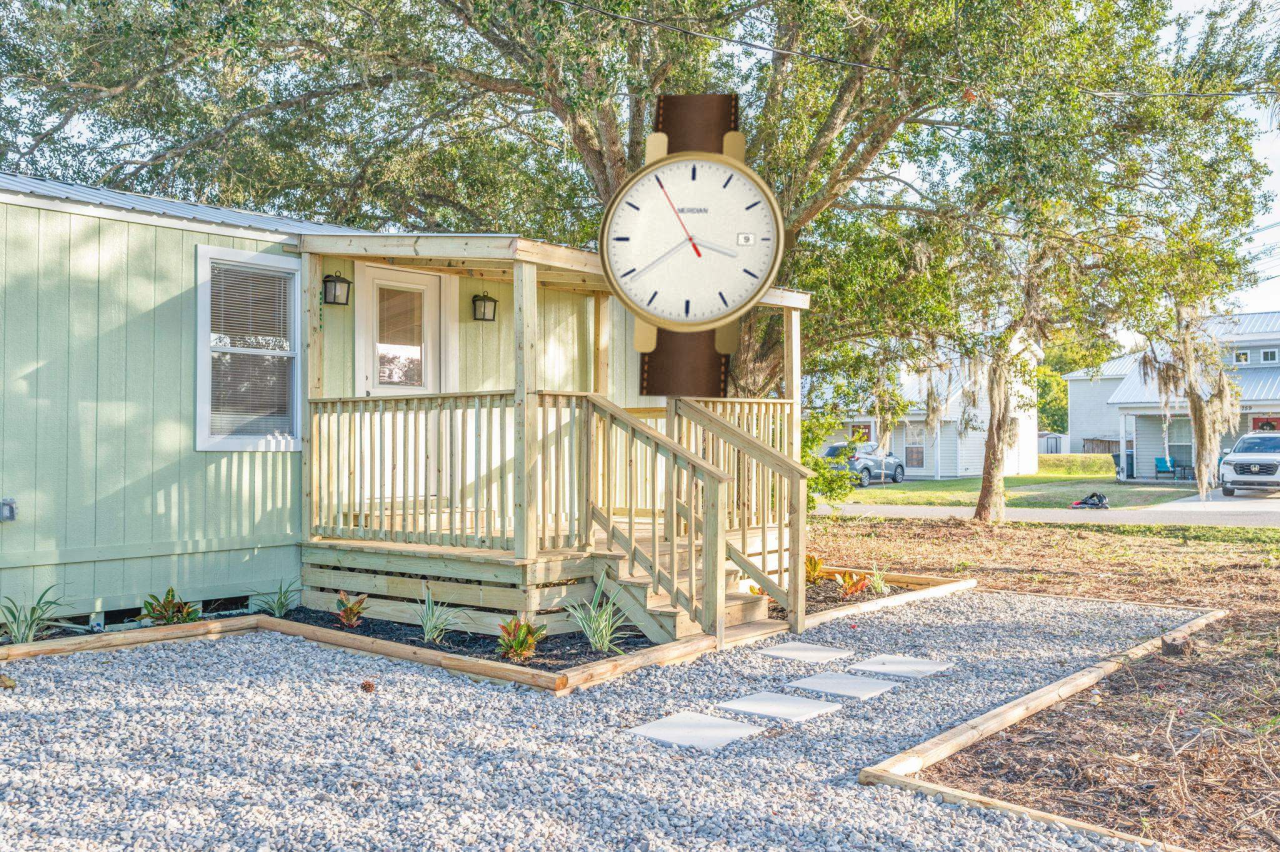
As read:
3:38:55
